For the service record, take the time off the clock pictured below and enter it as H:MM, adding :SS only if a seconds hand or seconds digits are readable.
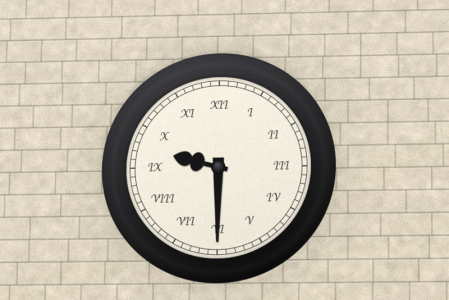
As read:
9:30
